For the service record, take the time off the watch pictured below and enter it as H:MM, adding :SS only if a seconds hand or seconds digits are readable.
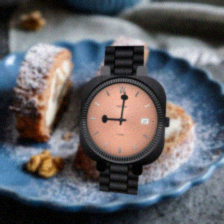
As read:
9:01
